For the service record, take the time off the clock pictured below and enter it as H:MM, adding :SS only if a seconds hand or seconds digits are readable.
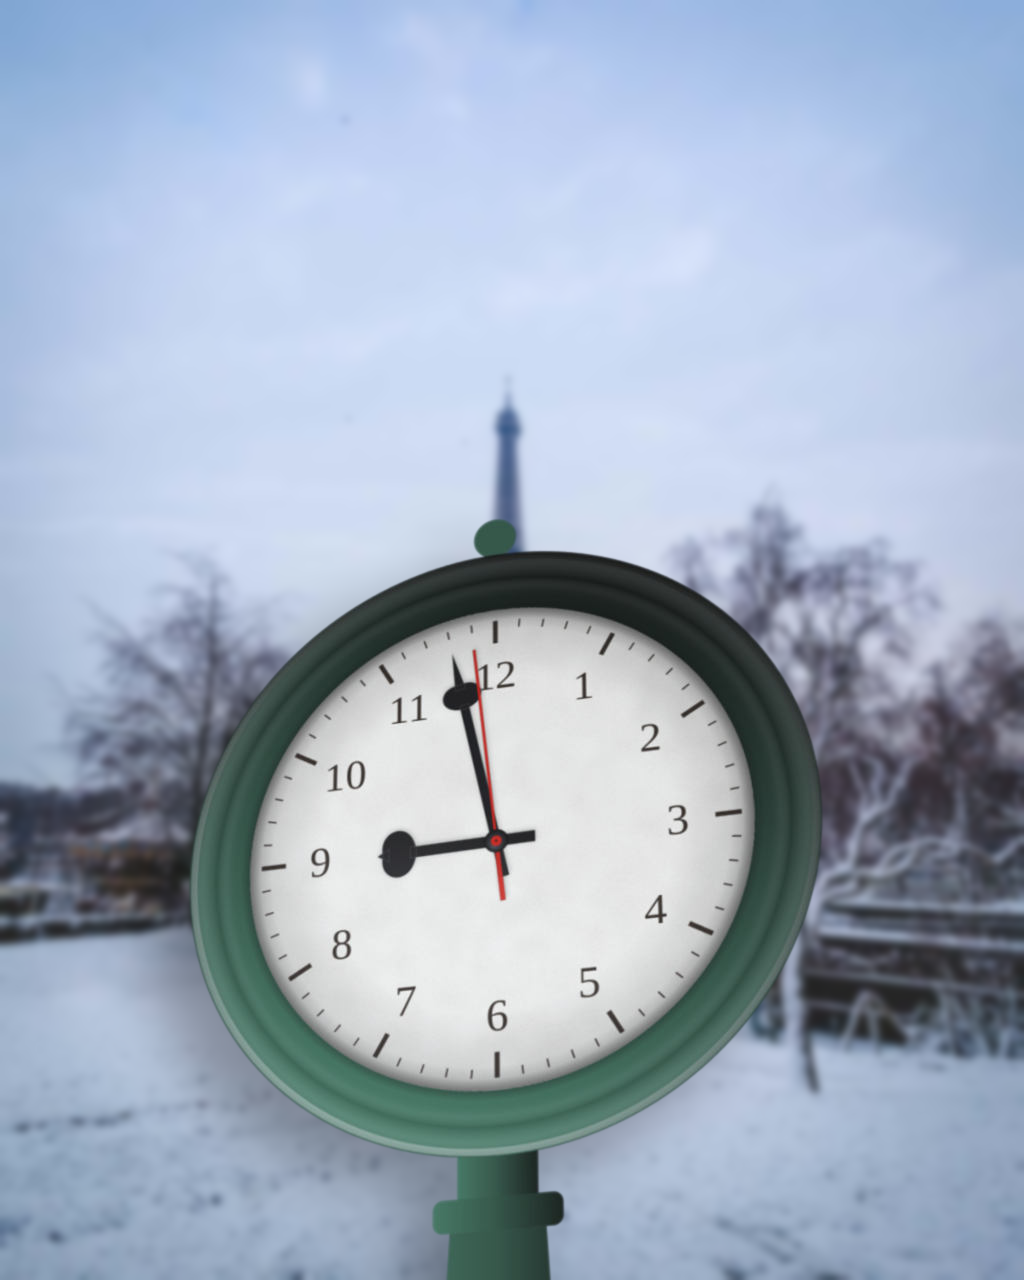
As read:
8:57:59
